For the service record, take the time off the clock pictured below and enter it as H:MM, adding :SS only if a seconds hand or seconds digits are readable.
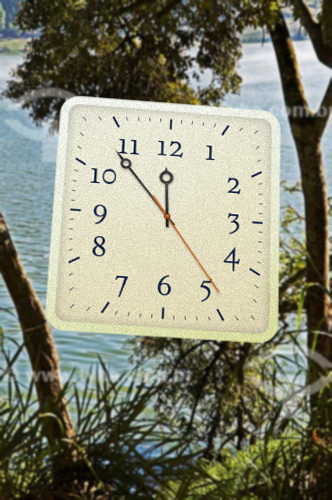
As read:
11:53:24
